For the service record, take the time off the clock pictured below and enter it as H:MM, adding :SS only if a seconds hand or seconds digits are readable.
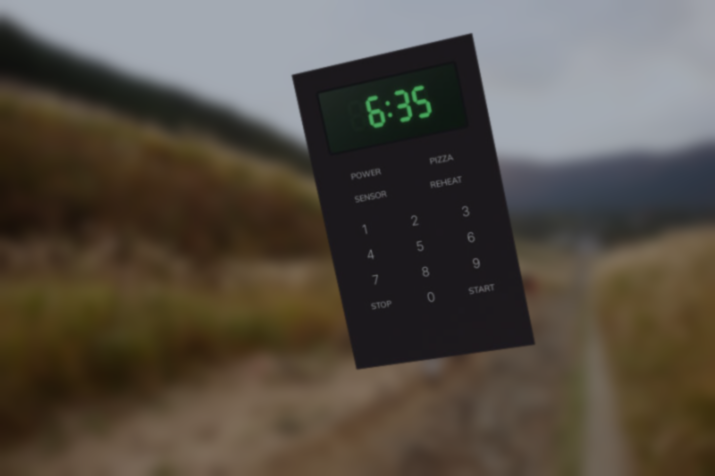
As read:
6:35
